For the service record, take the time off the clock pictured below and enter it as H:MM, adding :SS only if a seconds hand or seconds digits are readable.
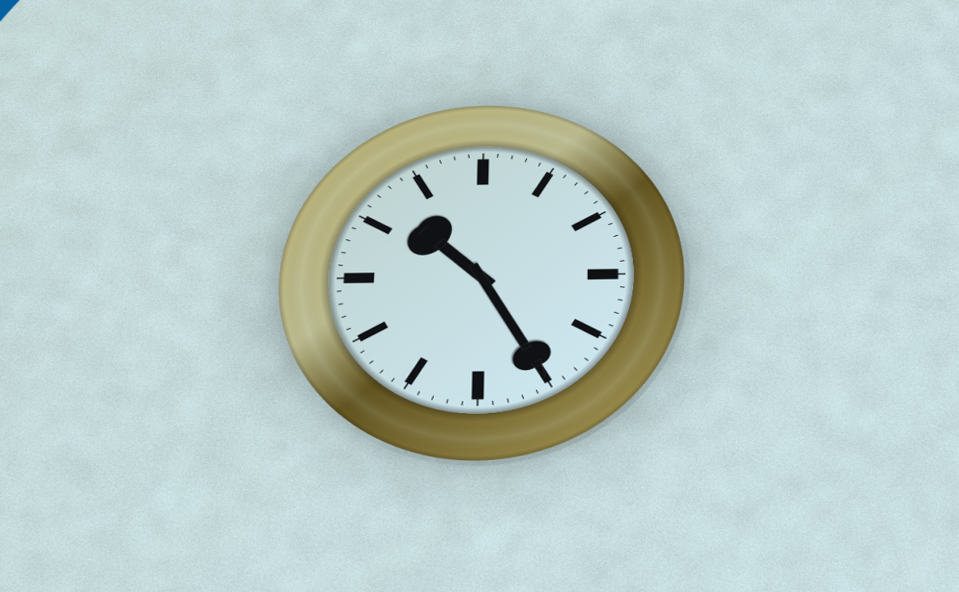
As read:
10:25
